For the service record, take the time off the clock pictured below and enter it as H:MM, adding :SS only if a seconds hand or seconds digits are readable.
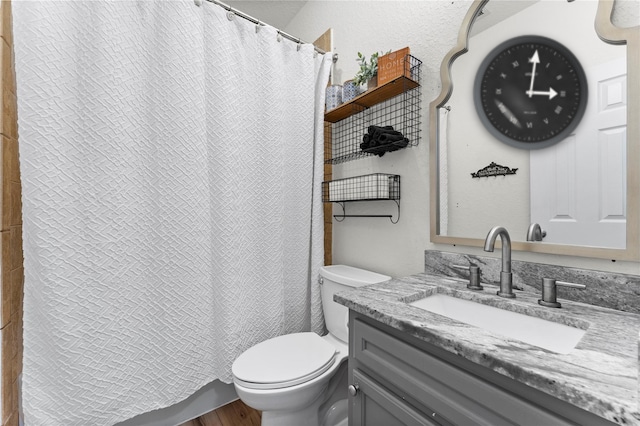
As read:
3:01
